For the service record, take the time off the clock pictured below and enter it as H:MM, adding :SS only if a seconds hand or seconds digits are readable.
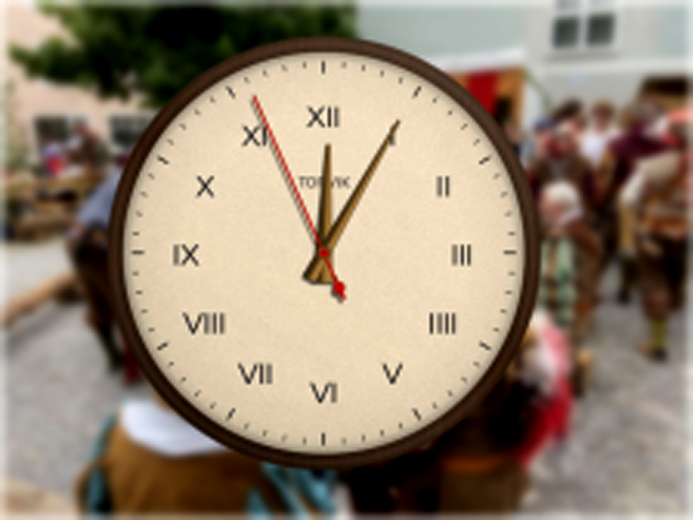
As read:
12:04:56
